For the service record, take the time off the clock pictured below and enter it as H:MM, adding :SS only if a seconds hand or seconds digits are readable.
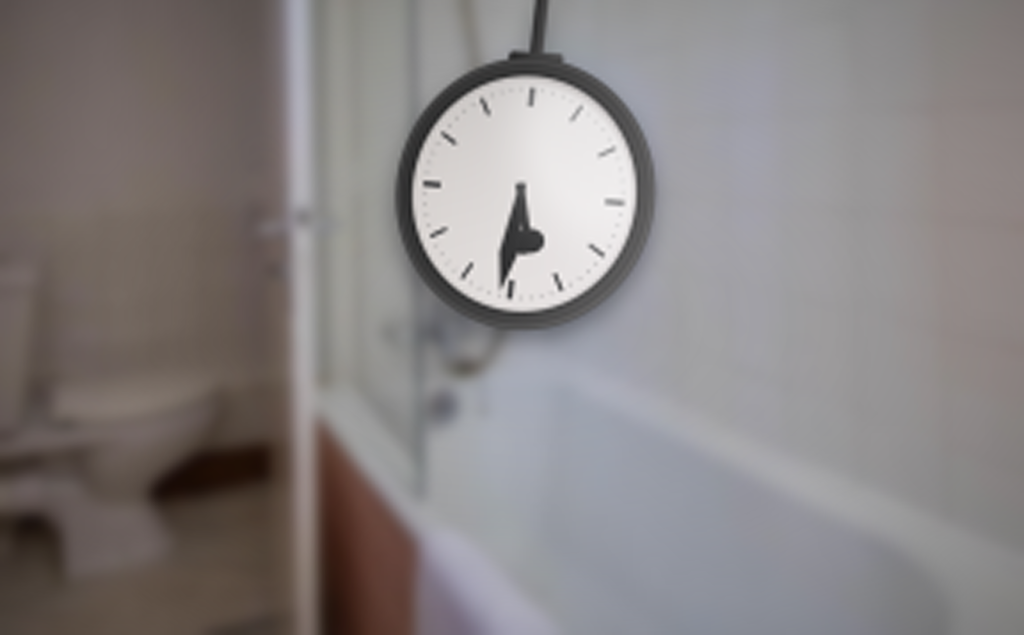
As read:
5:31
